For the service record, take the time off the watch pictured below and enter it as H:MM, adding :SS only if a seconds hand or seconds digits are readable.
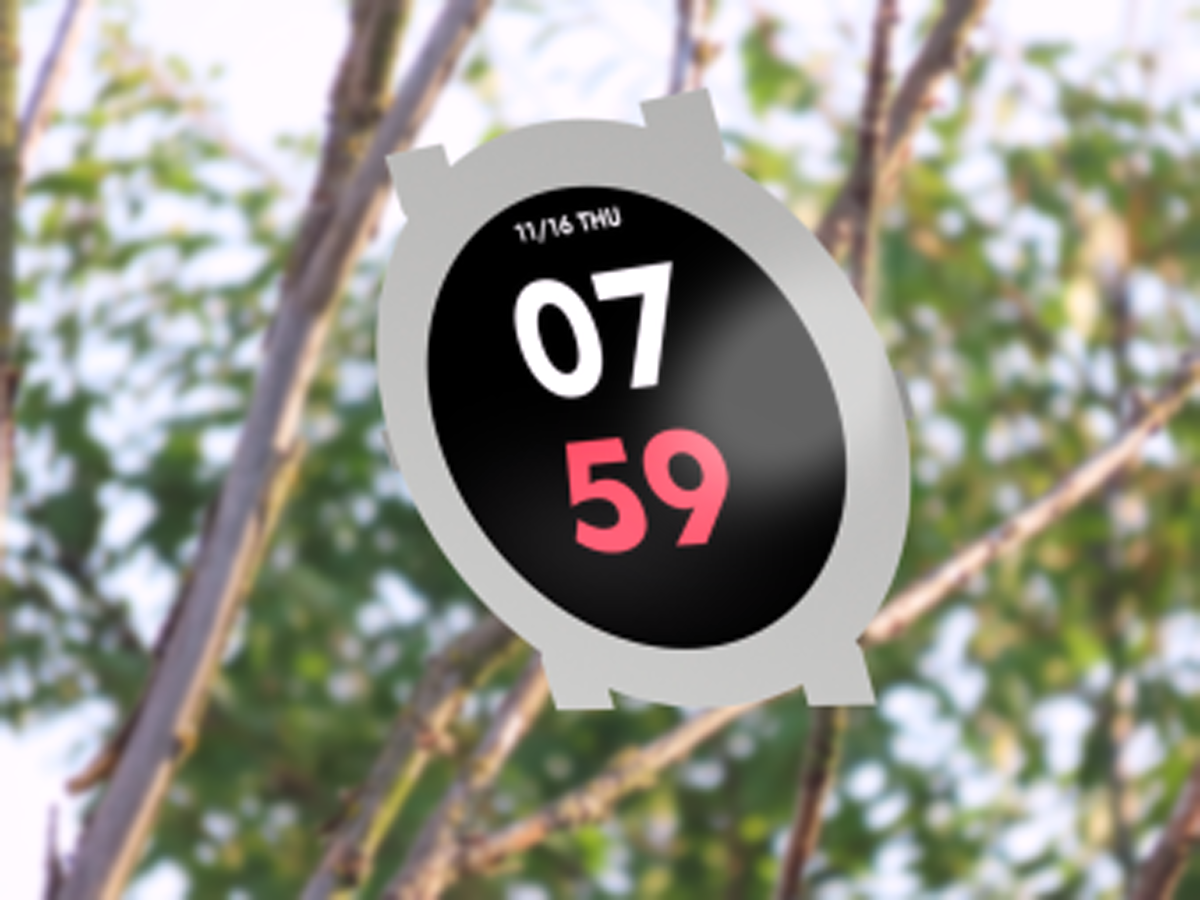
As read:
7:59
